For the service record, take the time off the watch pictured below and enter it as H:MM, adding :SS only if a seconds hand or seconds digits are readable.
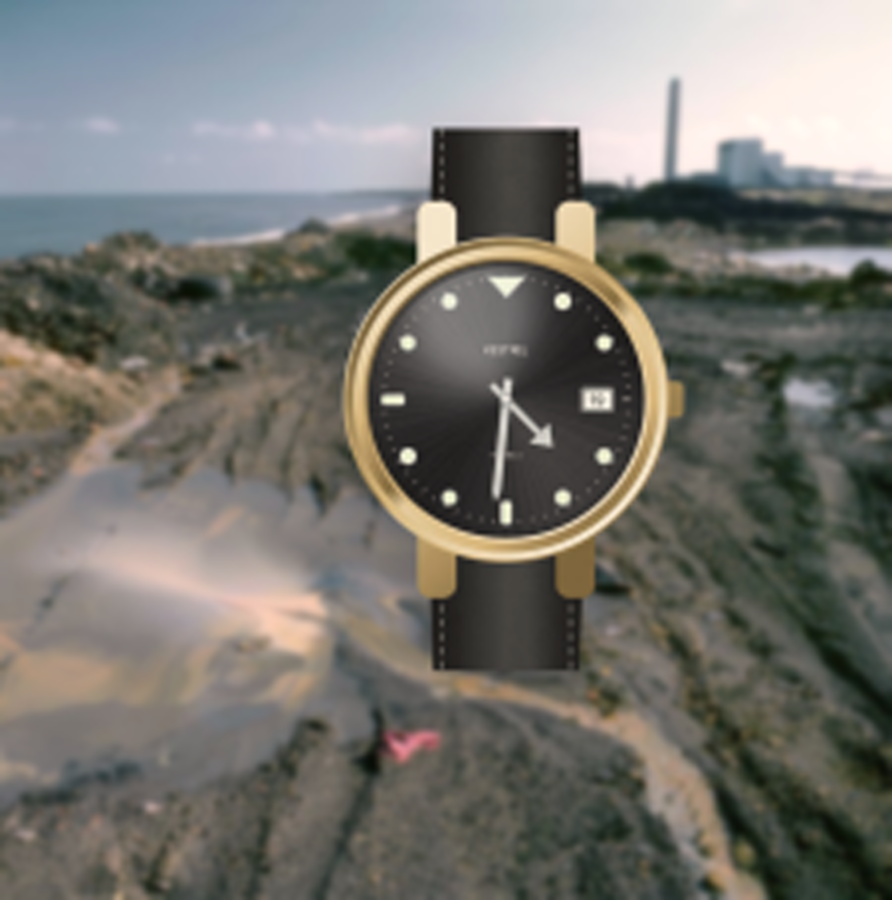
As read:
4:31
